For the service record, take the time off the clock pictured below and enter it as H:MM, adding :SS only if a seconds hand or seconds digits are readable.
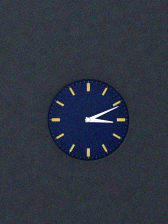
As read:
3:11
